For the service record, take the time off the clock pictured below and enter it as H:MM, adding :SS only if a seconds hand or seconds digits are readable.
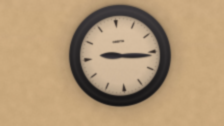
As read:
9:16
